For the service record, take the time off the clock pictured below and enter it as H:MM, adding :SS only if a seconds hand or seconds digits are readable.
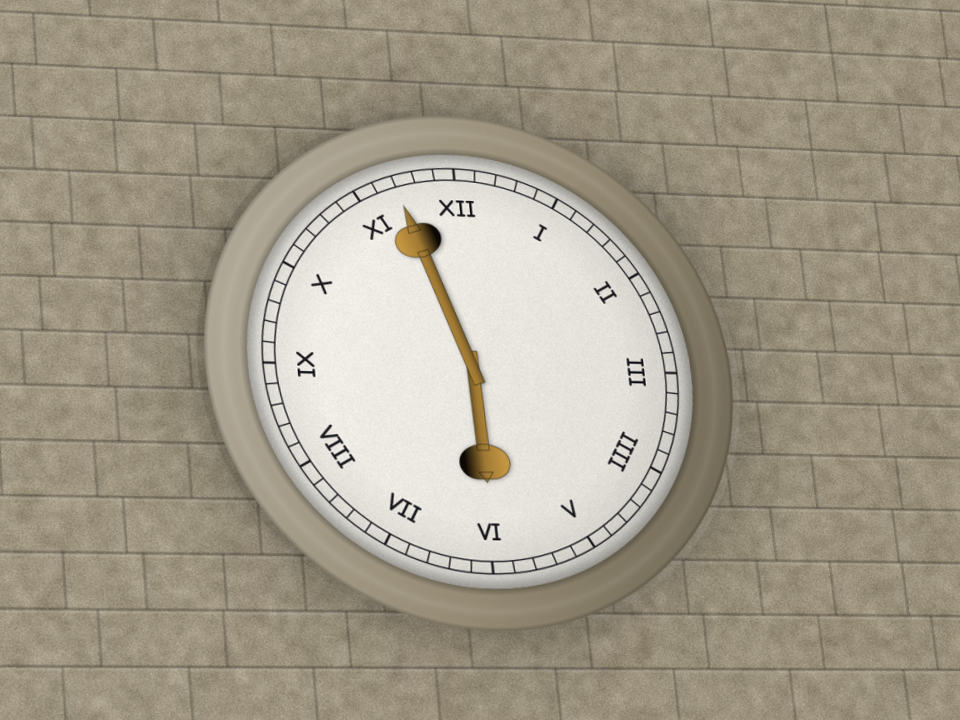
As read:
5:57
